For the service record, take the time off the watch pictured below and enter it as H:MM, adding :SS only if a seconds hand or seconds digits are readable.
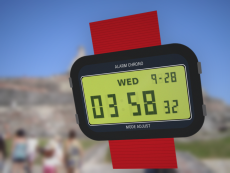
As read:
3:58:32
